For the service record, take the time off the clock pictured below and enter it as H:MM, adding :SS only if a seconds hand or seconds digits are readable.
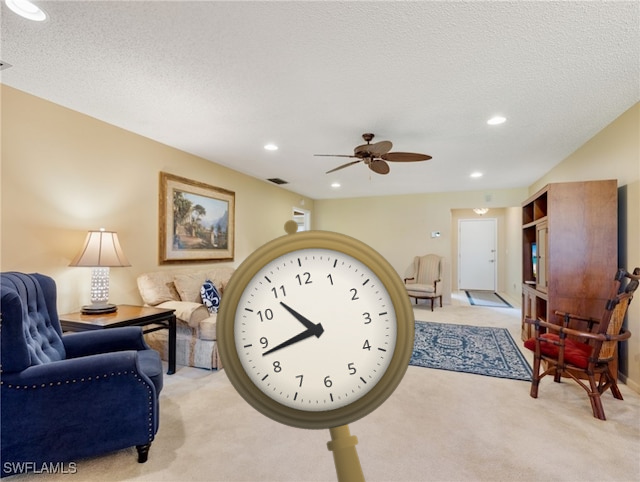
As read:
10:43
